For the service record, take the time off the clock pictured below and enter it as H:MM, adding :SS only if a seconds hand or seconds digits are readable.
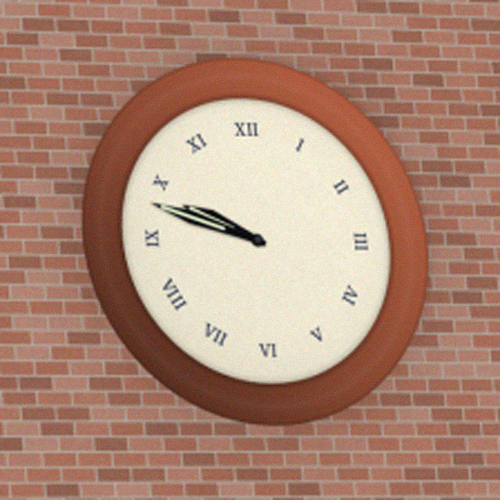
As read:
9:48
